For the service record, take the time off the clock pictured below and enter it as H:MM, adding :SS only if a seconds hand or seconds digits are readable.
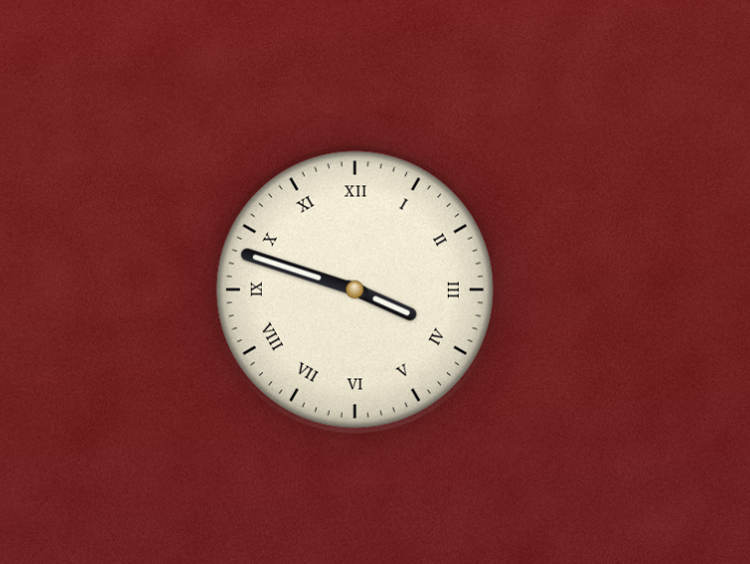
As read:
3:48
